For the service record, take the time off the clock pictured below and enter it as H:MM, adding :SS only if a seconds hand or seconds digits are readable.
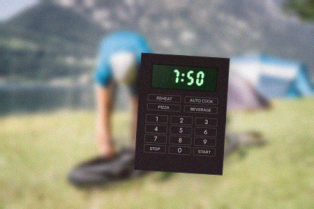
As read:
7:50
